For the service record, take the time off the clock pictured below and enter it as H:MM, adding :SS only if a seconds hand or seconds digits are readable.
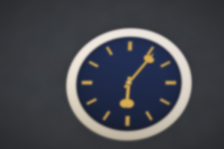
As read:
6:06
